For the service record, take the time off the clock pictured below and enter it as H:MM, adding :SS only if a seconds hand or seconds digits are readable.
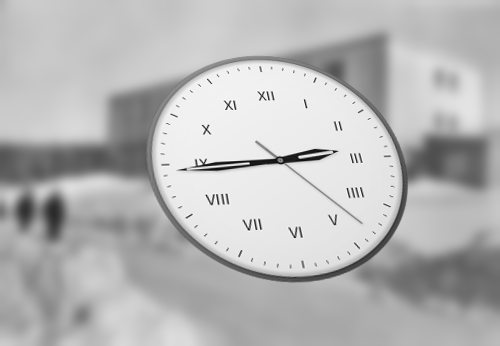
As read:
2:44:23
